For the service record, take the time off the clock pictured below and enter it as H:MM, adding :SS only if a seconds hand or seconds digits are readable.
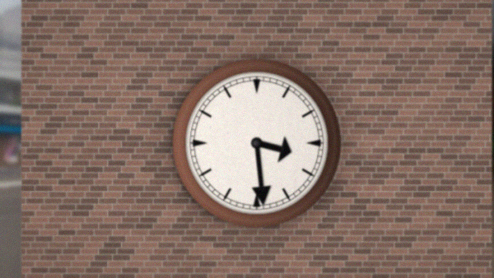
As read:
3:29
